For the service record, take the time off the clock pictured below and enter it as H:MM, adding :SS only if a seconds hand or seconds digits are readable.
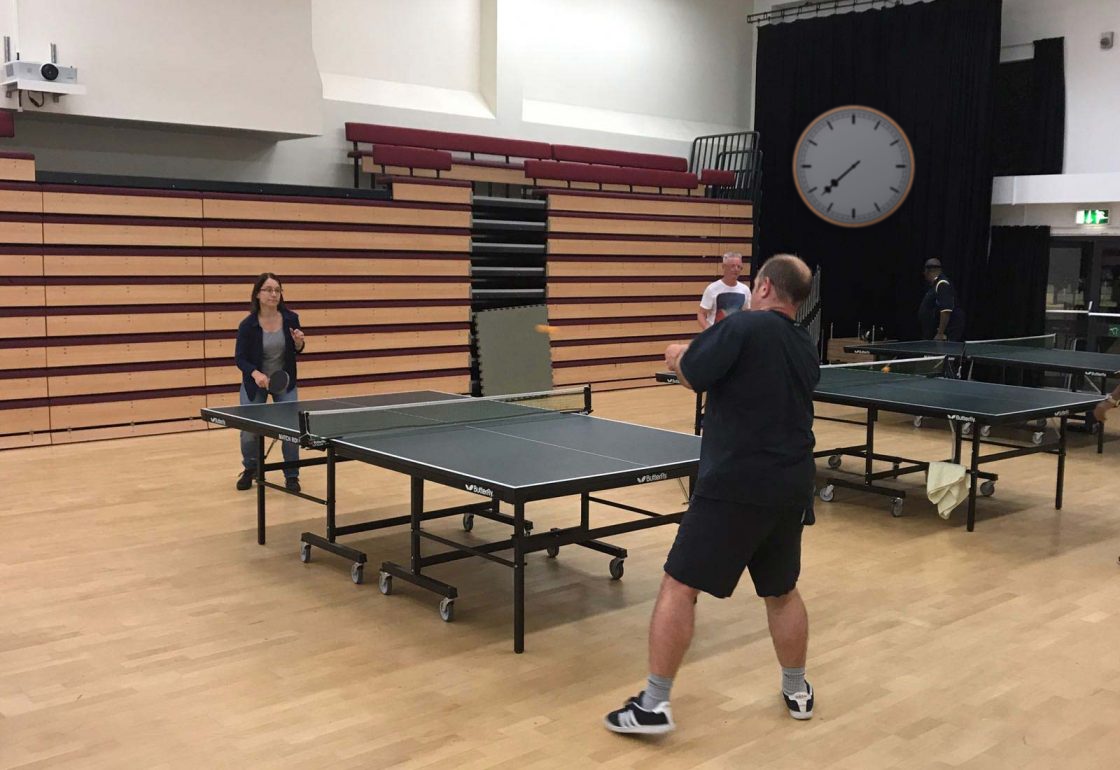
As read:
7:38
